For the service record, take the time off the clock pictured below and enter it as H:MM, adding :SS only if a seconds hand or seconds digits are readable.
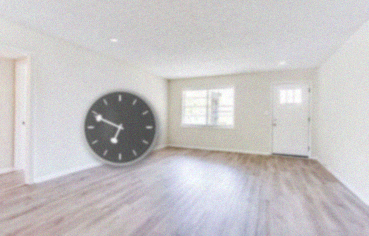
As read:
6:49
